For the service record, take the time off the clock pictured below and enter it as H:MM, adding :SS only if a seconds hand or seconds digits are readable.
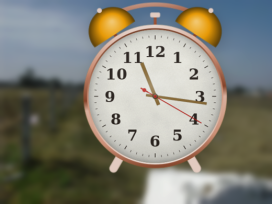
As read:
11:16:20
